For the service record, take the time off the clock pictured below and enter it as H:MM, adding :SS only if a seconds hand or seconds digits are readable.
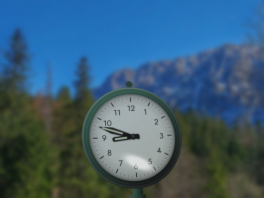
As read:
8:48
